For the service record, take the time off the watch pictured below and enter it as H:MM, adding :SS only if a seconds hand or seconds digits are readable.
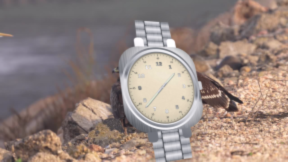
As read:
1:38
